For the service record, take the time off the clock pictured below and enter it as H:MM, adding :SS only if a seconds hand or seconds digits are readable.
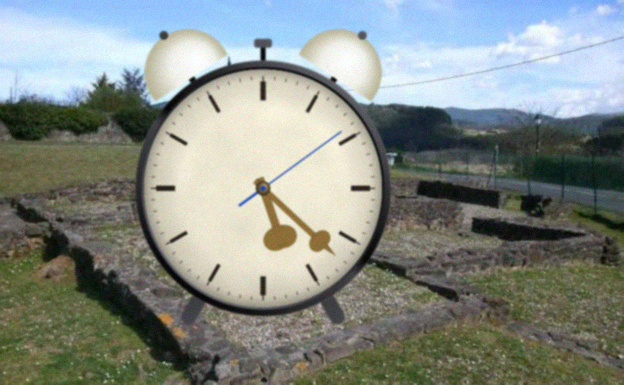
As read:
5:22:09
